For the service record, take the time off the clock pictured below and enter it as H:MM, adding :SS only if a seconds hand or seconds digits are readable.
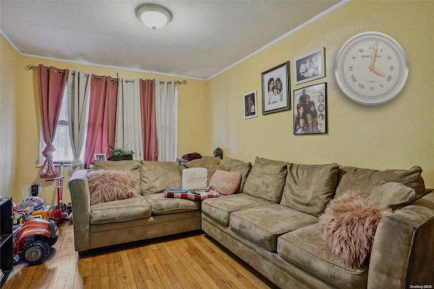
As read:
4:02
